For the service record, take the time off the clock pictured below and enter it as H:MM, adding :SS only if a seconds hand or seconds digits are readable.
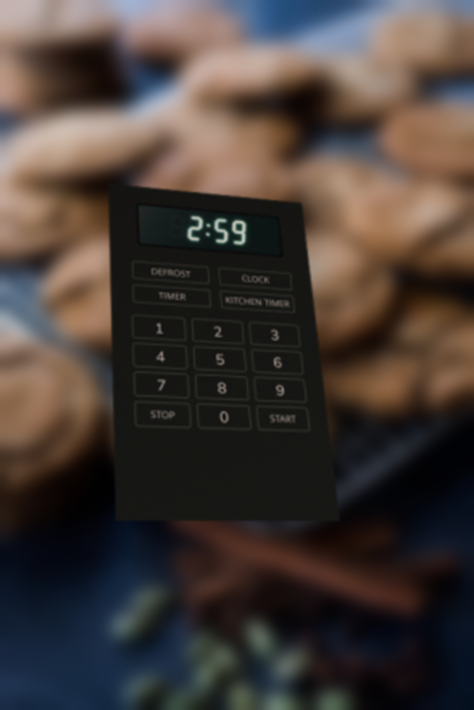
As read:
2:59
